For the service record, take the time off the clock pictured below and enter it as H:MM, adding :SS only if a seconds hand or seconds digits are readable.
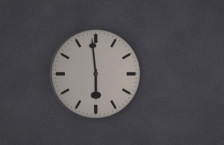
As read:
5:59
